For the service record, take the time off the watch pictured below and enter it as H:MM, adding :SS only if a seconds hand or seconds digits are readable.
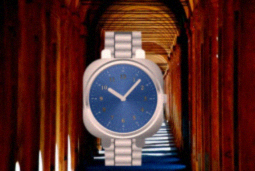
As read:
10:07
